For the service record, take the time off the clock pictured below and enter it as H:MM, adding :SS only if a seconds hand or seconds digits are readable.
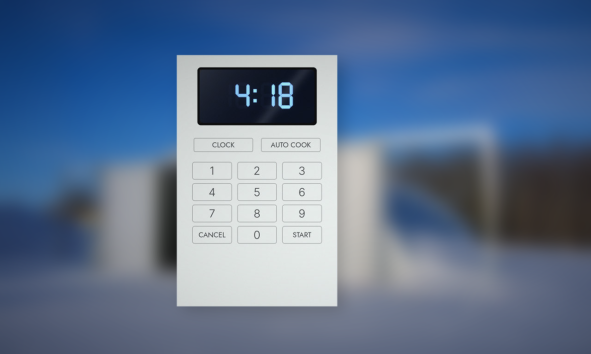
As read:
4:18
